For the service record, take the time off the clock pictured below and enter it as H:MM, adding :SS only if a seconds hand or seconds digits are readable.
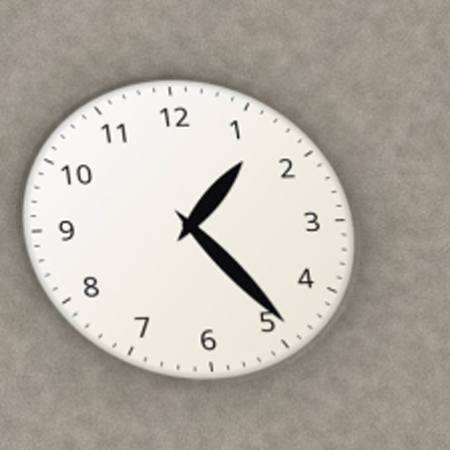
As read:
1:24
